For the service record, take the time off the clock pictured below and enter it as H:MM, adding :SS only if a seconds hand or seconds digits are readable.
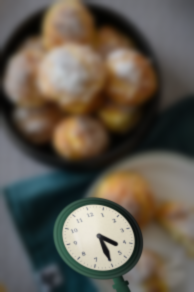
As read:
4:30
